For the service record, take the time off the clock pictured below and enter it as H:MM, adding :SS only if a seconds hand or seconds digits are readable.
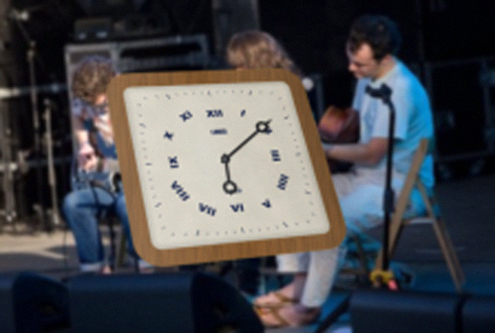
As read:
6:09
